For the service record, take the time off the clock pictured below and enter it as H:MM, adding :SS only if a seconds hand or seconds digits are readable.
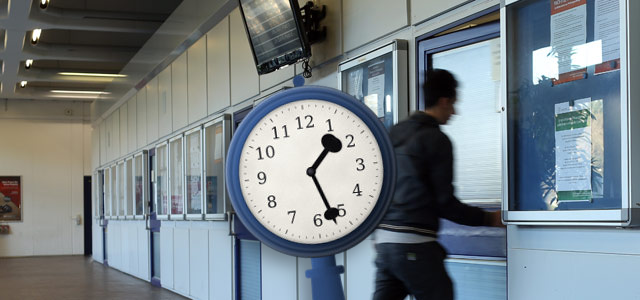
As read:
1:27
